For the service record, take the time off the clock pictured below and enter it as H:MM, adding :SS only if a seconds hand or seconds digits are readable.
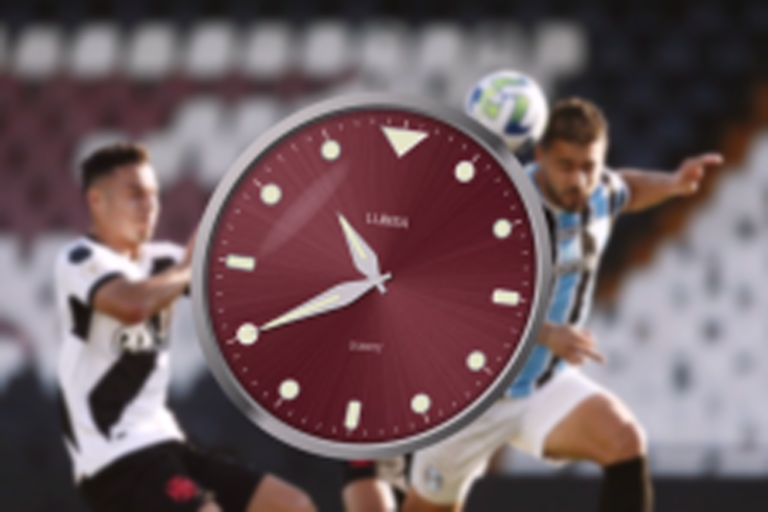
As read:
10:40
